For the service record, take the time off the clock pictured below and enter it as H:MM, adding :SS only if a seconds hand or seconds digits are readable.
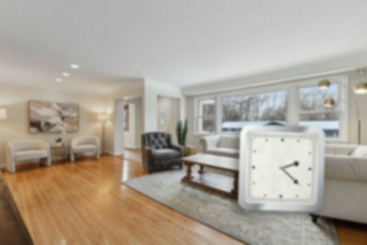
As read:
2:22
